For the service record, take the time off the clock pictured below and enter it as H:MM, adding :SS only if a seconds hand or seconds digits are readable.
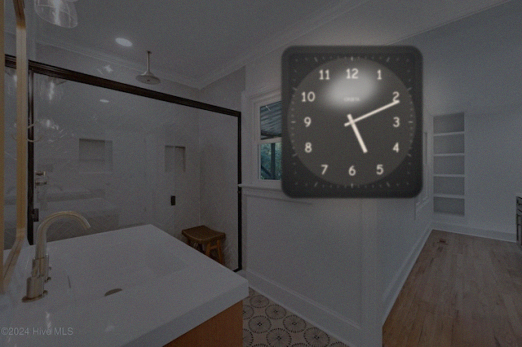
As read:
5:11
